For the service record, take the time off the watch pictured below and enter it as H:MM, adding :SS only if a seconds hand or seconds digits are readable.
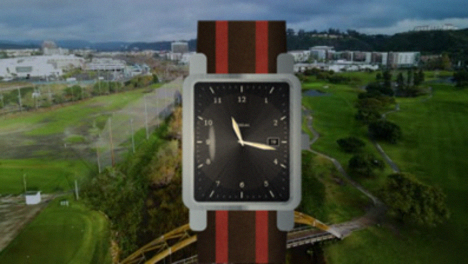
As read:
11:17
